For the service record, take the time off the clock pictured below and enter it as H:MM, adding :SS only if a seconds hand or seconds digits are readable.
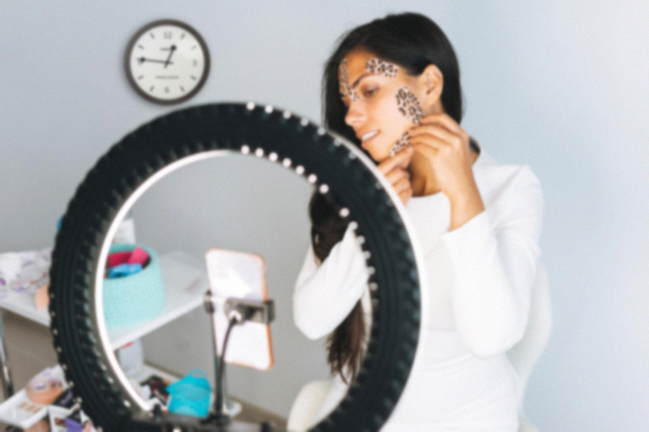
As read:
12:46
